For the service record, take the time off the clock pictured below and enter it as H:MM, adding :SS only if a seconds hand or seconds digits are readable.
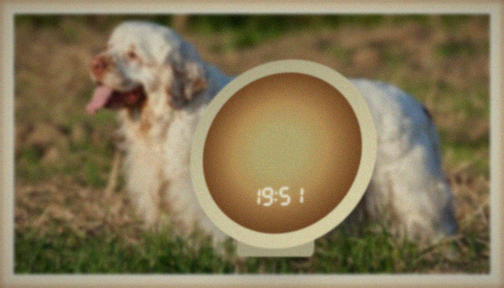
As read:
19:51
